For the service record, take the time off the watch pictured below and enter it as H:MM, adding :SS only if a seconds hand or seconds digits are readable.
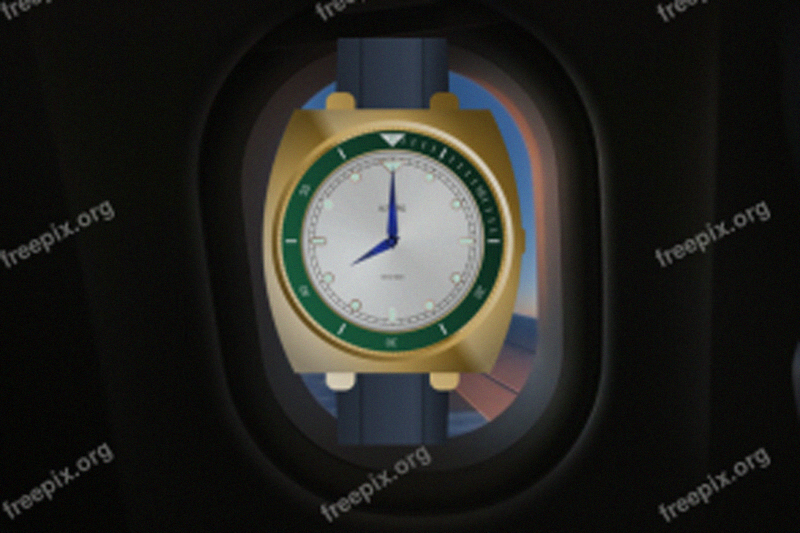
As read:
8:00
